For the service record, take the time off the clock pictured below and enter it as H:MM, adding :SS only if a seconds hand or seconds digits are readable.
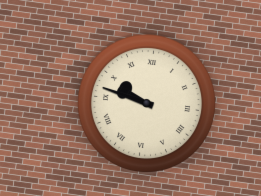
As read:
9:47
